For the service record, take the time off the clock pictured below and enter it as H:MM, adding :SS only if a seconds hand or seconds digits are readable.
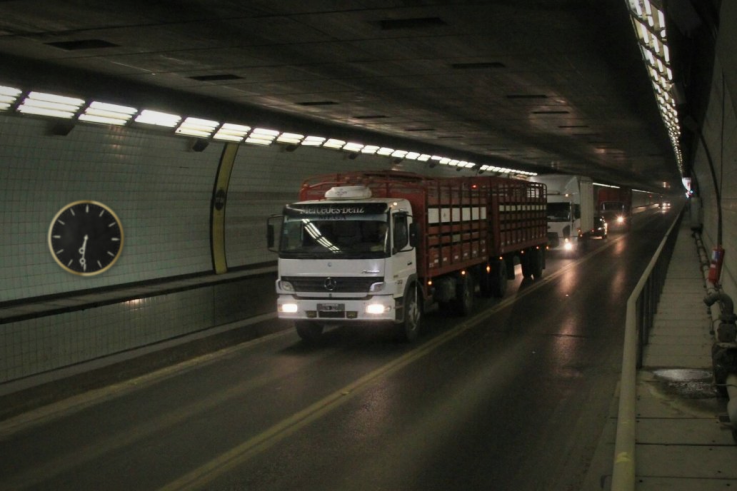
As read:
6:31
